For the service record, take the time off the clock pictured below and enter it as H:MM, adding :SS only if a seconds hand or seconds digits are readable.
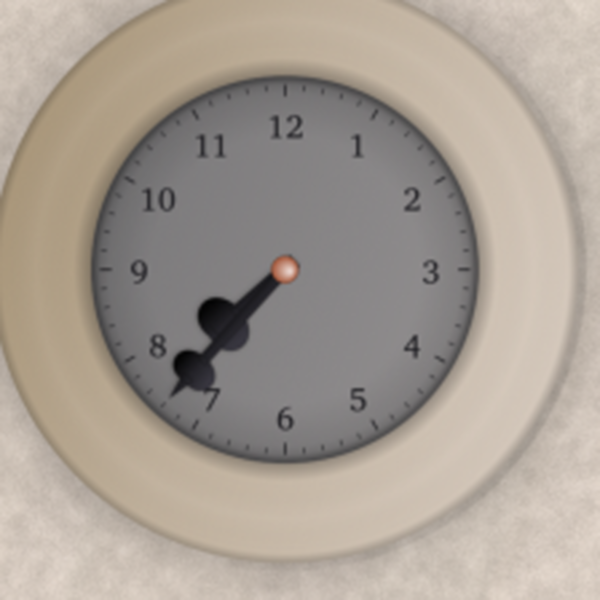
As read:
7:37
